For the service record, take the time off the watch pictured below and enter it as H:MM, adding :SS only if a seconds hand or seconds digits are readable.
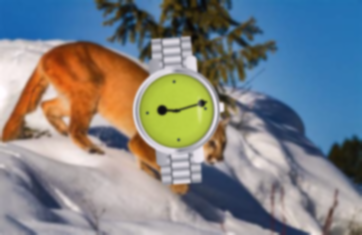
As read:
9:13
